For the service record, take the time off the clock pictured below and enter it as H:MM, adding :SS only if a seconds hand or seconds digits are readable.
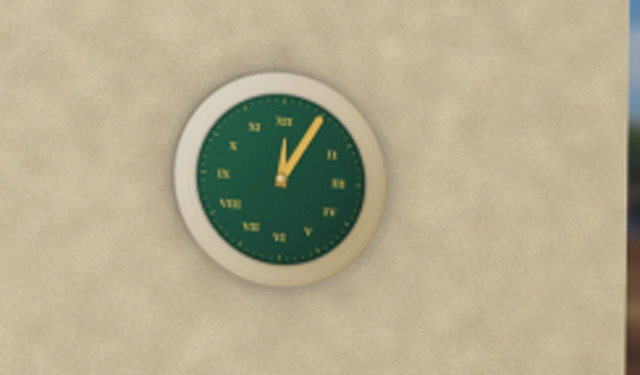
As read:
12:05
